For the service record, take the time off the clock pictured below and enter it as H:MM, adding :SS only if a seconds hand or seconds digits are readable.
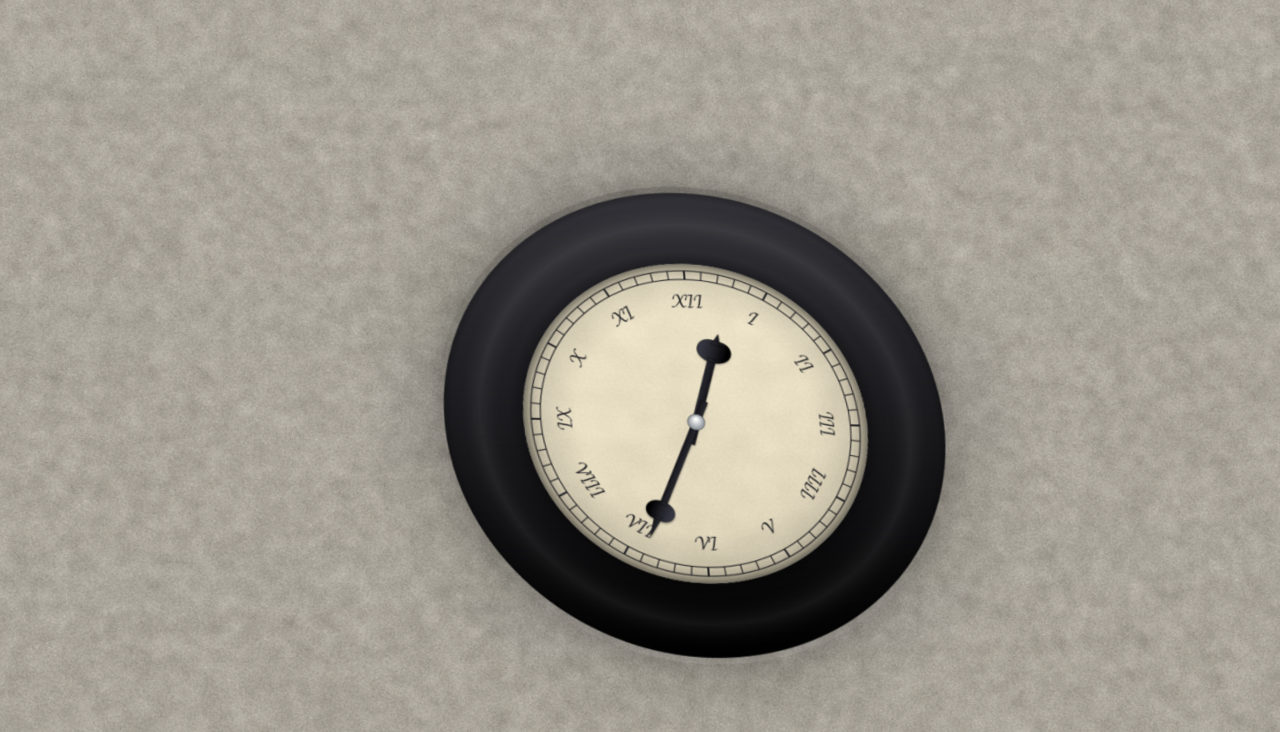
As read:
12:34
